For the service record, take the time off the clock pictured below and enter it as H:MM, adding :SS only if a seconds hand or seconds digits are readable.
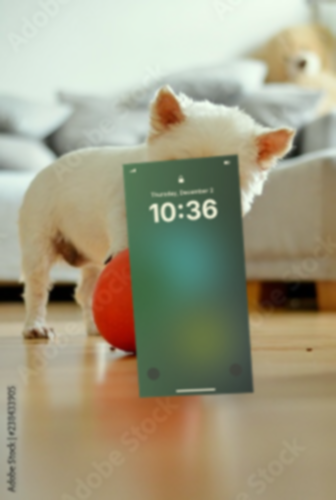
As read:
10:36
